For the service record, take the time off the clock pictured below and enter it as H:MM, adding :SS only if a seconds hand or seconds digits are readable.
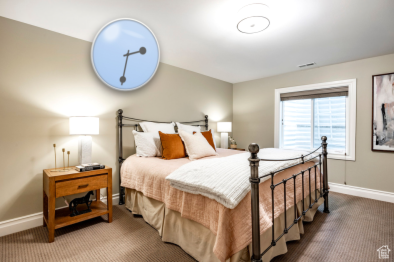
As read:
2:32
